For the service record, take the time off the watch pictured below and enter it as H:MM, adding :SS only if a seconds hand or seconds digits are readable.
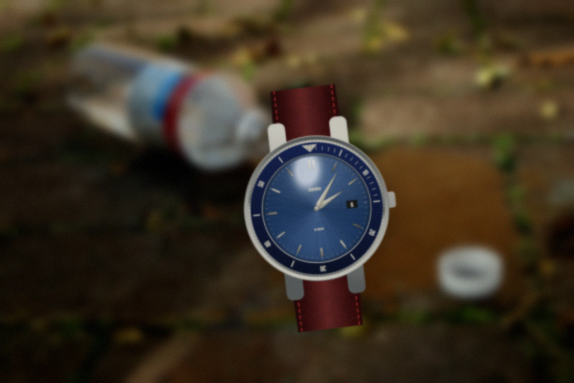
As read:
2:06
